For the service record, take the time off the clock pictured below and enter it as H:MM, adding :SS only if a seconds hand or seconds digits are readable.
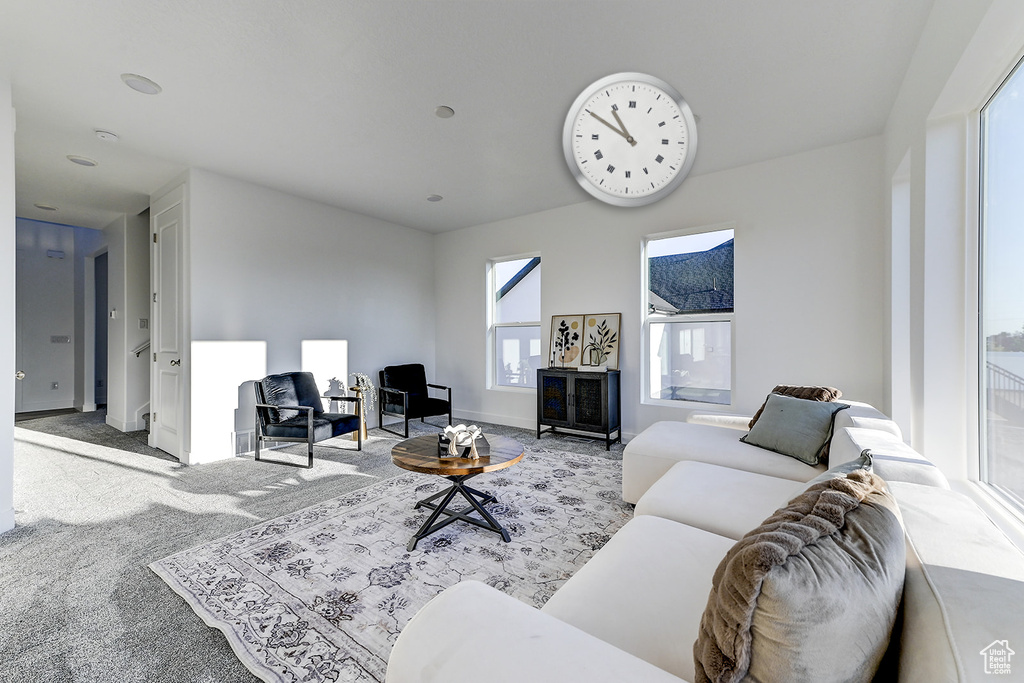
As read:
10:50
